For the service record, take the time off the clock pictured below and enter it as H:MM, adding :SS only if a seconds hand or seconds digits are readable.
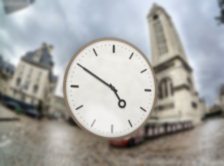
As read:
4:50
